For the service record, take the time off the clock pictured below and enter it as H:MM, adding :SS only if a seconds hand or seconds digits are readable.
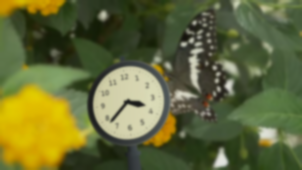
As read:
3:38
